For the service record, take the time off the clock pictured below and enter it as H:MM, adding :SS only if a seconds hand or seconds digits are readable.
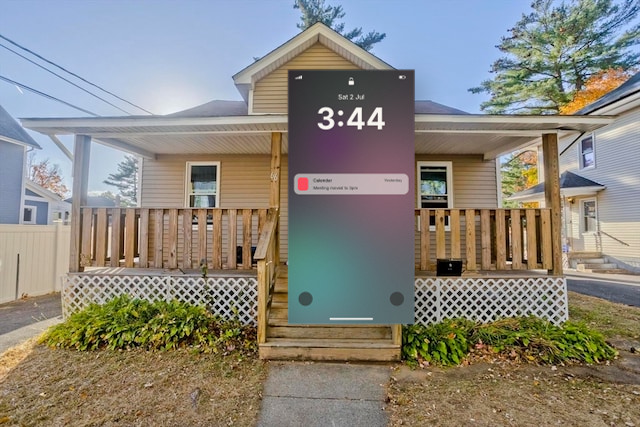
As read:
3:44
